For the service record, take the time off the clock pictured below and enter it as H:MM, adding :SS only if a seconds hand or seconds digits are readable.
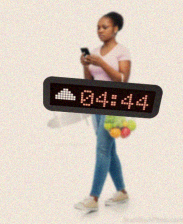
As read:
4:44
